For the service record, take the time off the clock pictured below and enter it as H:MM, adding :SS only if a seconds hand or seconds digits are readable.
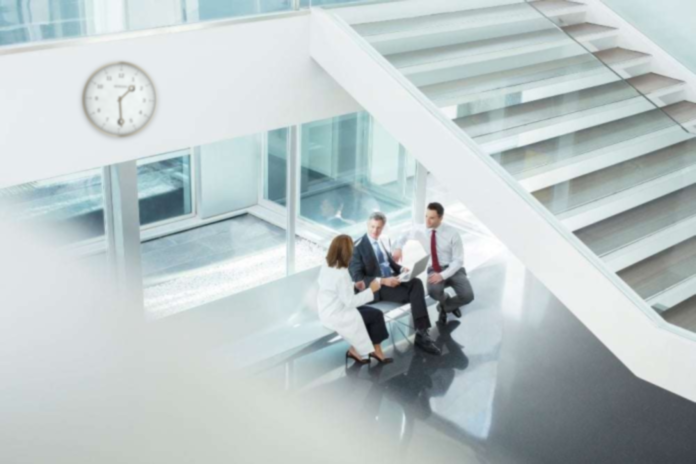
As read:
1:29
